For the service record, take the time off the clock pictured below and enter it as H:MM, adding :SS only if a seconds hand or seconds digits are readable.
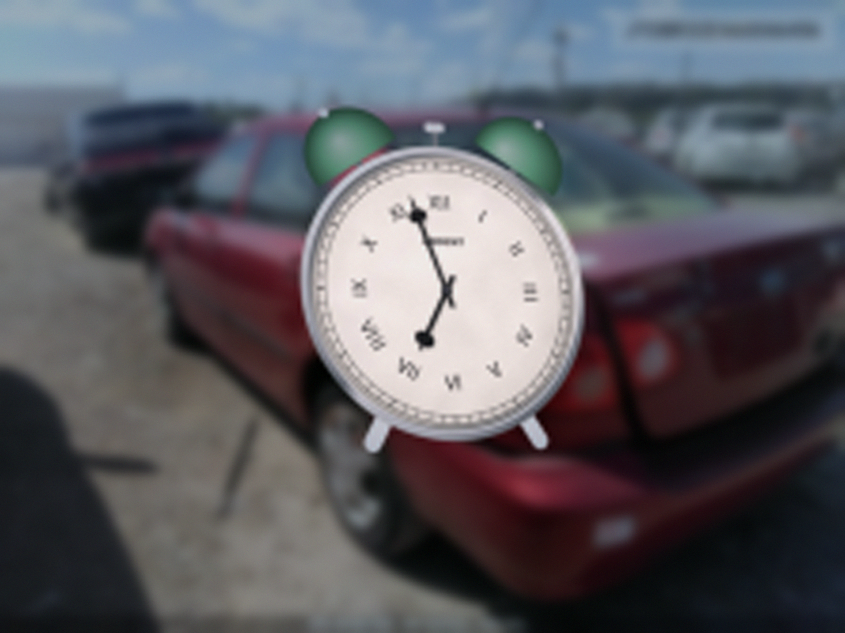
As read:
6:57
